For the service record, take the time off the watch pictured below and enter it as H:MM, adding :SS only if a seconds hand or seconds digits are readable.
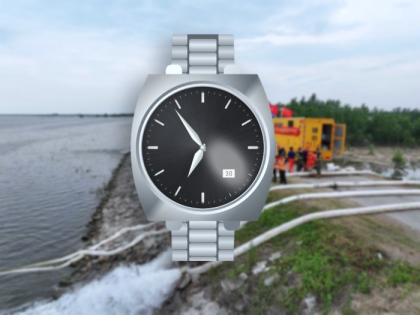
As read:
6:54
